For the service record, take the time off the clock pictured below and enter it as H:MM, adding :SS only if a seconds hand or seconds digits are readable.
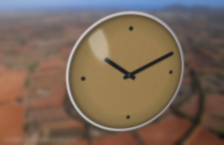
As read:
10:11
